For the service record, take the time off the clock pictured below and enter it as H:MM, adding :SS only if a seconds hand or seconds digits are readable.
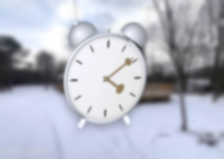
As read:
4:09
